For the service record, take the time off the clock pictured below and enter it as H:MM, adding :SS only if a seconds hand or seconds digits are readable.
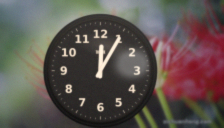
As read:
12:05
